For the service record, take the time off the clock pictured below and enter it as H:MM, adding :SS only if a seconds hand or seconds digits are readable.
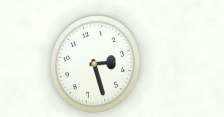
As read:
3:30
